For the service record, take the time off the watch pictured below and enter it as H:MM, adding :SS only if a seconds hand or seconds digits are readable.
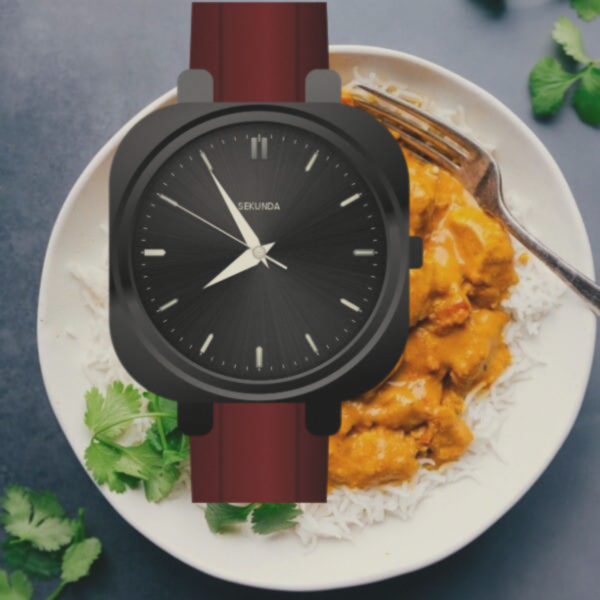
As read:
7:54:50
